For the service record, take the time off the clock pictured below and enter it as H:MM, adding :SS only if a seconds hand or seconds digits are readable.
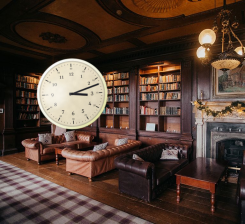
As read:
3:12
